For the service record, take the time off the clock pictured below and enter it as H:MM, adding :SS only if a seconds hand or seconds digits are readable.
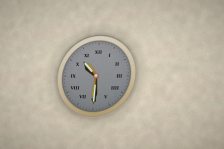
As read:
10:30
